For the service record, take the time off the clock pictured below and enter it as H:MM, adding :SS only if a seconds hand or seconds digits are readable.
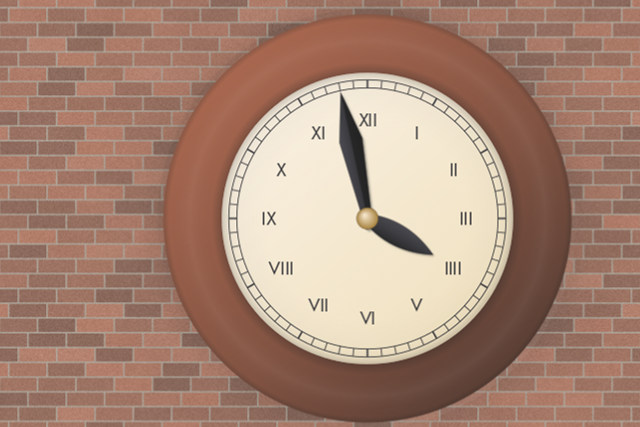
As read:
3:58
